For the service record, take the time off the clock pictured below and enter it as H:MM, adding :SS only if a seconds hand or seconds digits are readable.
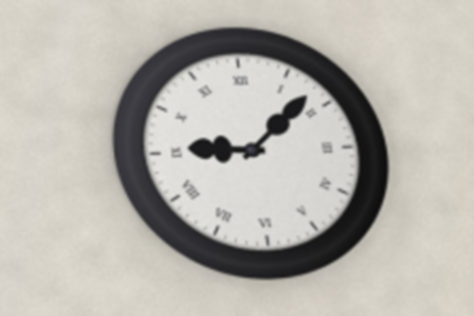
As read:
9:08
